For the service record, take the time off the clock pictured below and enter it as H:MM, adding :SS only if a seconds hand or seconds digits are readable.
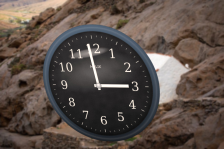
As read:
2:59
